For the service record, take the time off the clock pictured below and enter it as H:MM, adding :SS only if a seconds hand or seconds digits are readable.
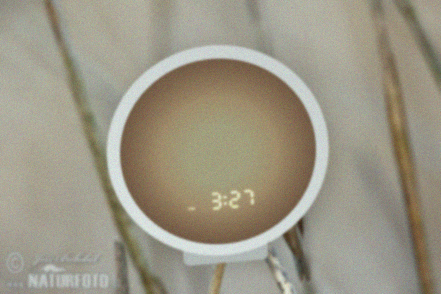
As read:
3:27
